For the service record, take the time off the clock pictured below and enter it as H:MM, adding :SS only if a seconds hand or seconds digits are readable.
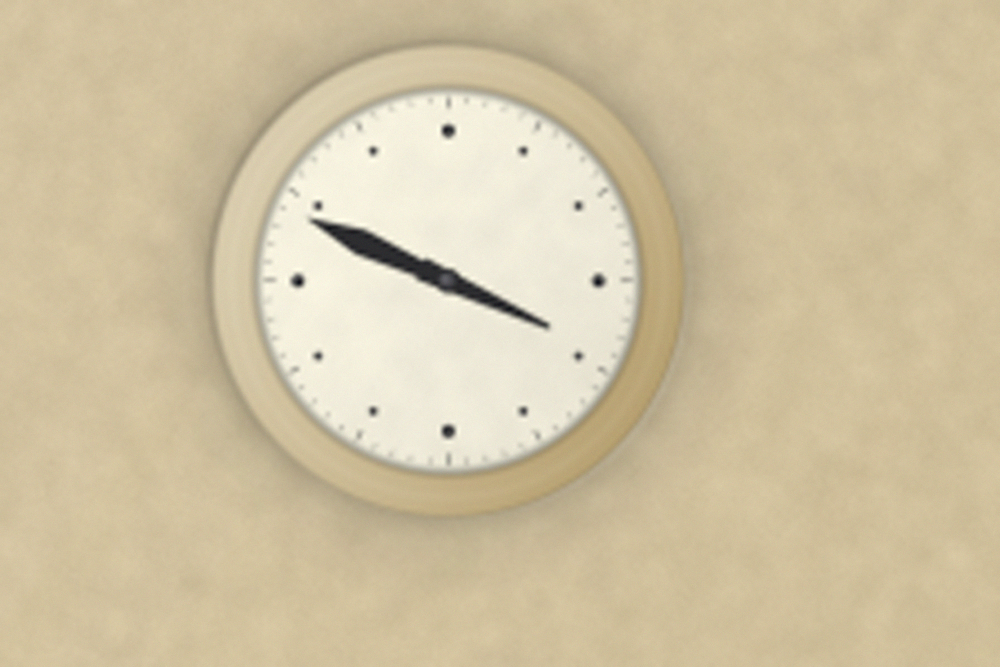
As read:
3:49
